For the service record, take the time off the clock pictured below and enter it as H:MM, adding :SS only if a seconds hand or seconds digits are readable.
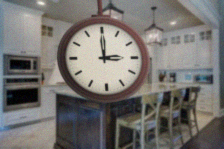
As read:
3:00
